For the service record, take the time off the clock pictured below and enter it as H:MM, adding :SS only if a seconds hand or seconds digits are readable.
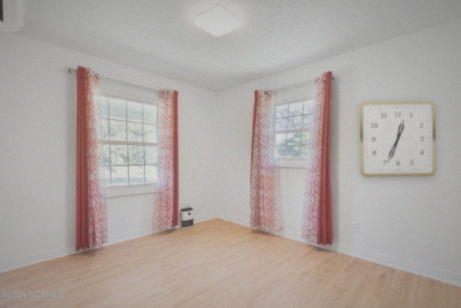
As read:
12:34
